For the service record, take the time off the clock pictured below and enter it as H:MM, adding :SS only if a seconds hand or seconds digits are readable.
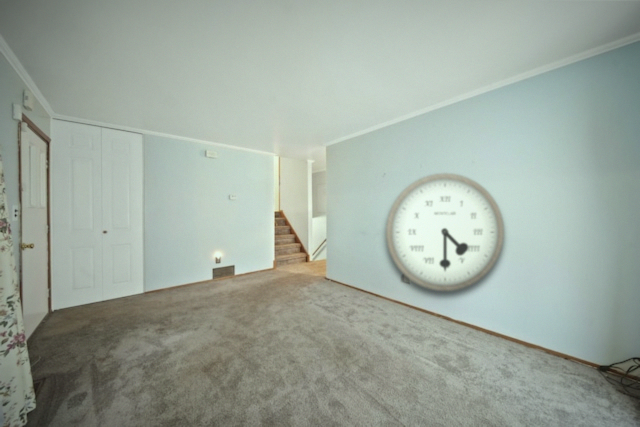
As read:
4:30
